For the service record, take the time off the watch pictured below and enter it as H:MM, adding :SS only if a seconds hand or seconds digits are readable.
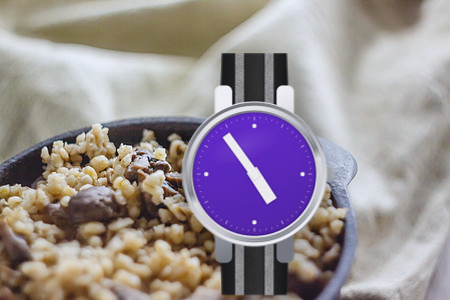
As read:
4:54
